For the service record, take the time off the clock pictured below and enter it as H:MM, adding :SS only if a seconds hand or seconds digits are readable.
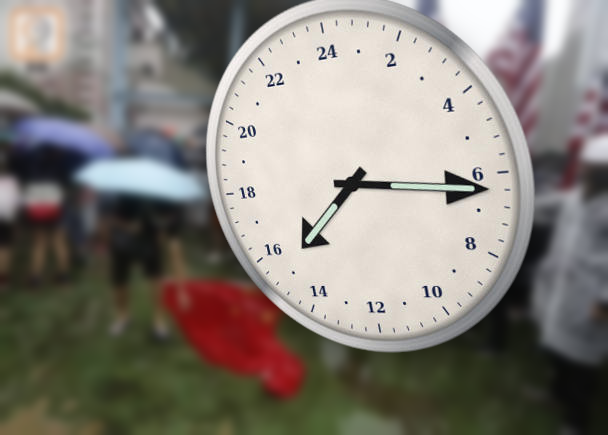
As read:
15:16
